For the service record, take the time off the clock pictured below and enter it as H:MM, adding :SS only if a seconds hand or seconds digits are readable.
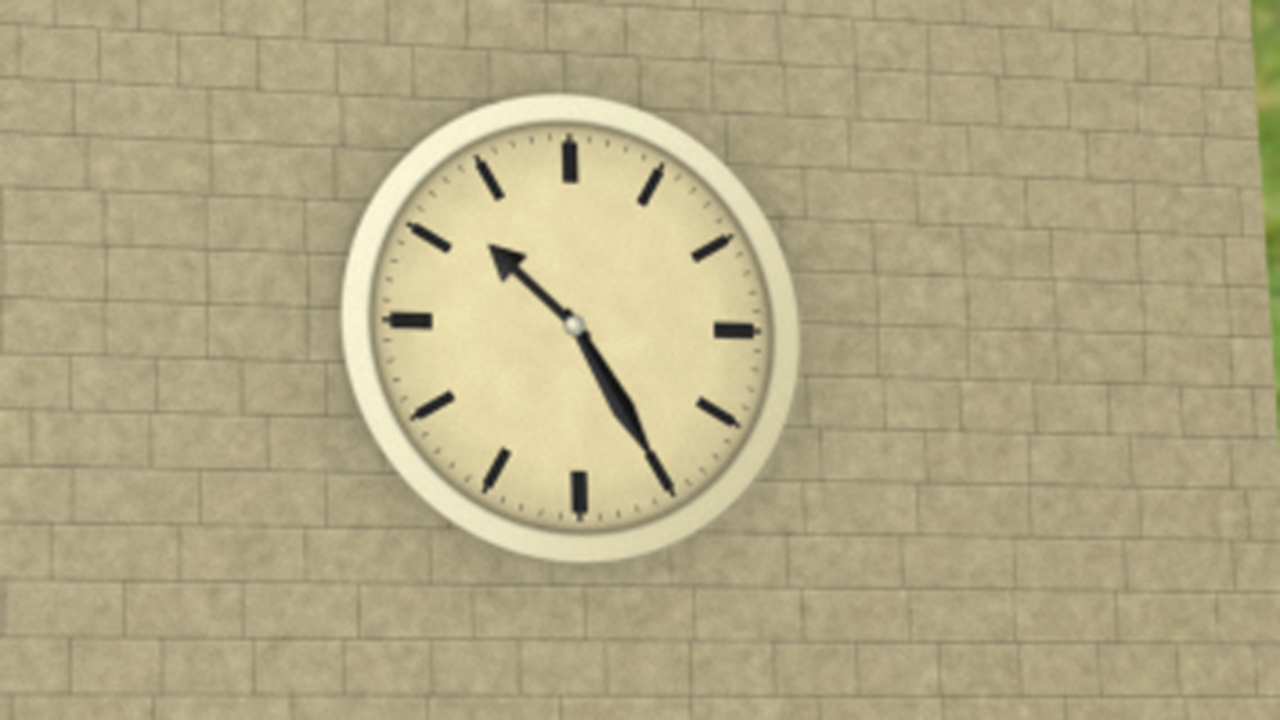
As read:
10:25
